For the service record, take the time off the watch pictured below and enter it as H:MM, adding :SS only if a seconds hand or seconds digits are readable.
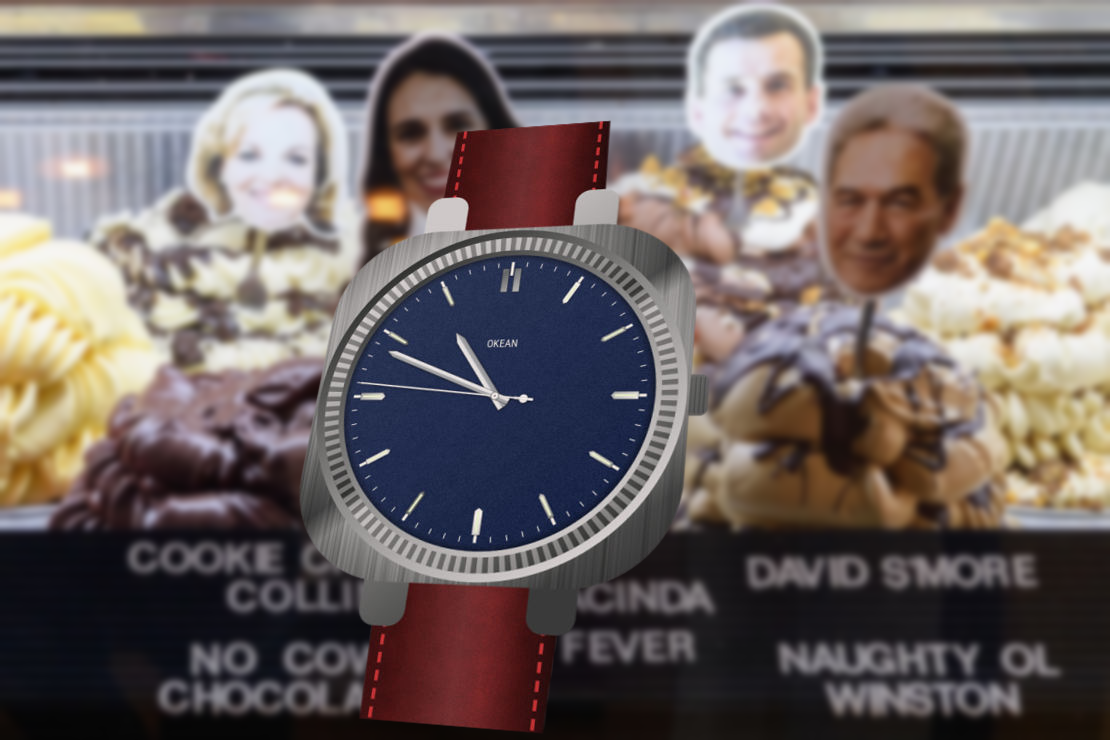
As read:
10:48:46
